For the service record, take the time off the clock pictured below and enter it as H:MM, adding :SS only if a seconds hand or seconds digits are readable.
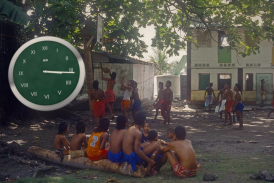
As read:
3:16
